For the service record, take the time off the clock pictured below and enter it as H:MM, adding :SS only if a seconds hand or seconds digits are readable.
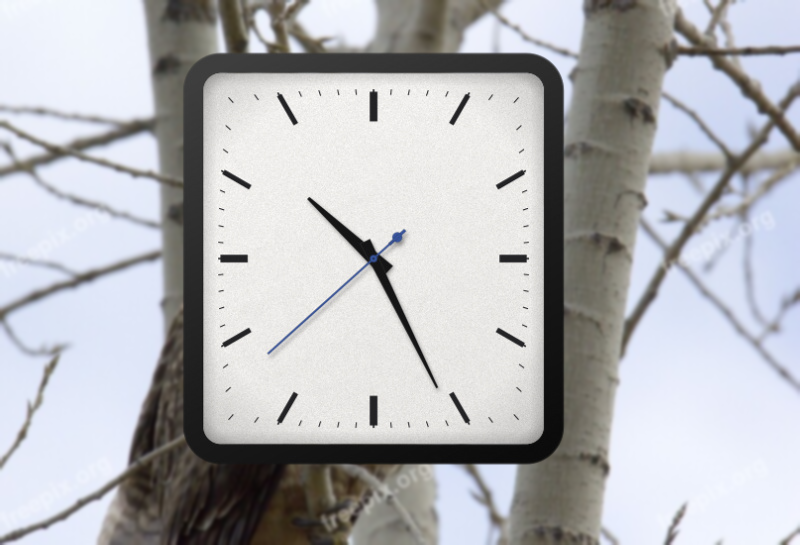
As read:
10:25:38
